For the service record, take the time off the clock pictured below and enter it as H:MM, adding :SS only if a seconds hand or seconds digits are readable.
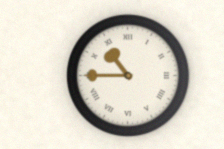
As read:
10:45
